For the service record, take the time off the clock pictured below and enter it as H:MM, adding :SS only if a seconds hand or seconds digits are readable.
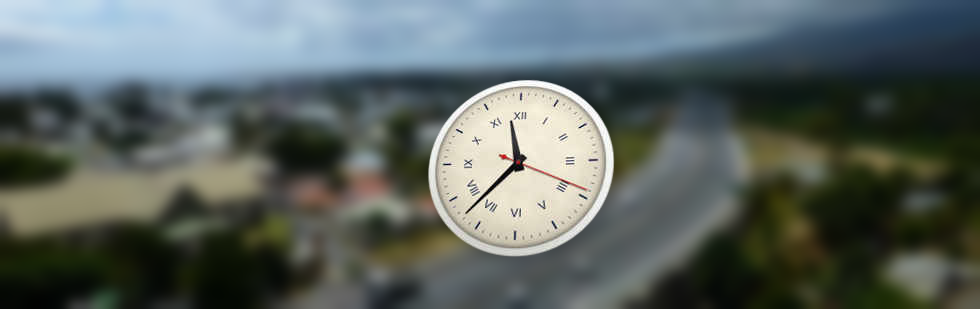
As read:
11:37:19
